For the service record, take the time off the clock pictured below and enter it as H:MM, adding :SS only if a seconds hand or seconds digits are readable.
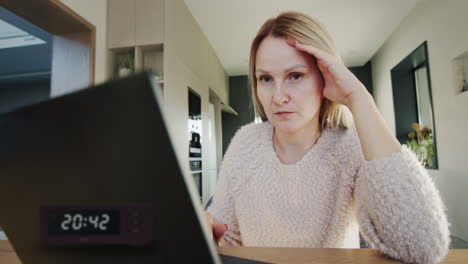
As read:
20:42
